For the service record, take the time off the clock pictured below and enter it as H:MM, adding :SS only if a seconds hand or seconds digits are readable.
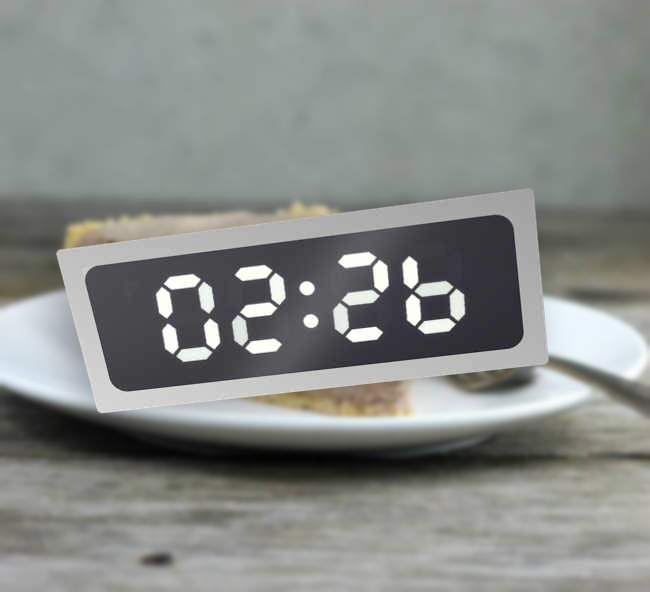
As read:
2:26
